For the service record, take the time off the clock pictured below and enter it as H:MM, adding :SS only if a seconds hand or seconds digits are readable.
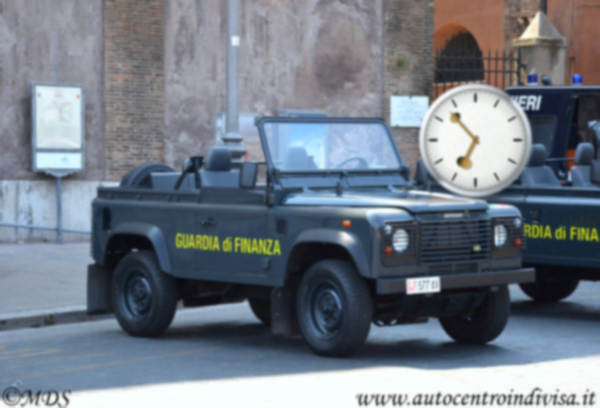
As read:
6:53
